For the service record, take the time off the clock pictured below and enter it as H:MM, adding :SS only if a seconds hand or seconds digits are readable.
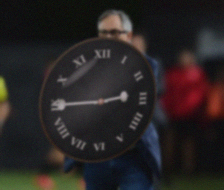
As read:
2:45
